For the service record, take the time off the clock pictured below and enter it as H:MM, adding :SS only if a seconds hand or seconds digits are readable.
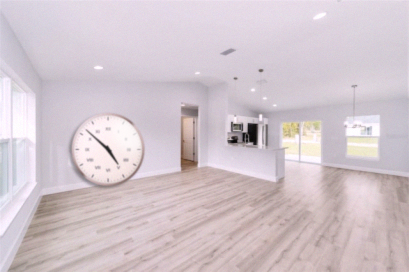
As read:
4:52
